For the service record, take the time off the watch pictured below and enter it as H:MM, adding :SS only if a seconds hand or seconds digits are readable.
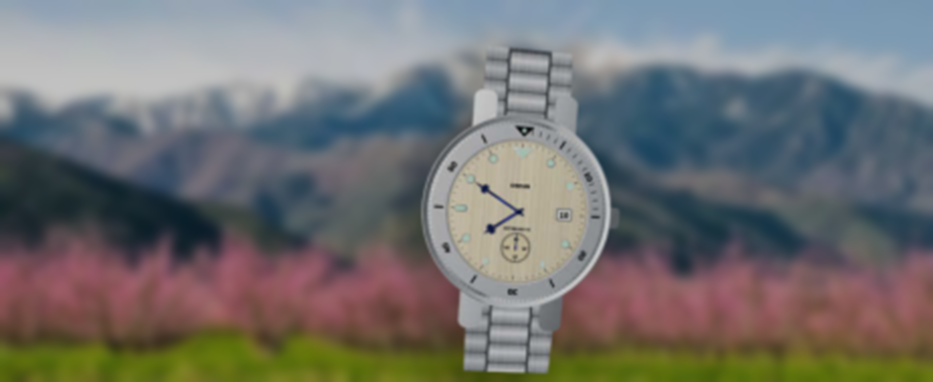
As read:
7:50
